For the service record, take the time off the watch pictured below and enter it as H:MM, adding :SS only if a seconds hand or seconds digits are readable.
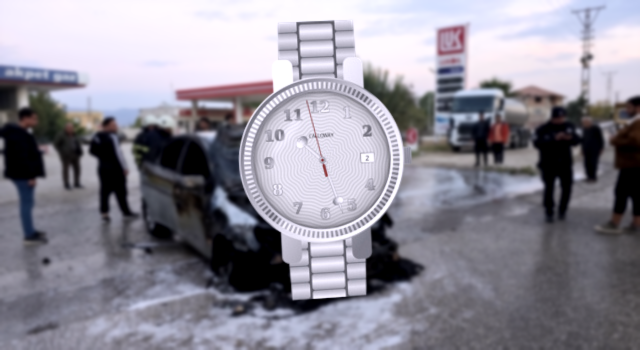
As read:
10:26:58
